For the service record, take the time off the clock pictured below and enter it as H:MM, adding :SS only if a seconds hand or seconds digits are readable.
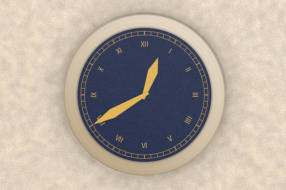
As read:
12:40
